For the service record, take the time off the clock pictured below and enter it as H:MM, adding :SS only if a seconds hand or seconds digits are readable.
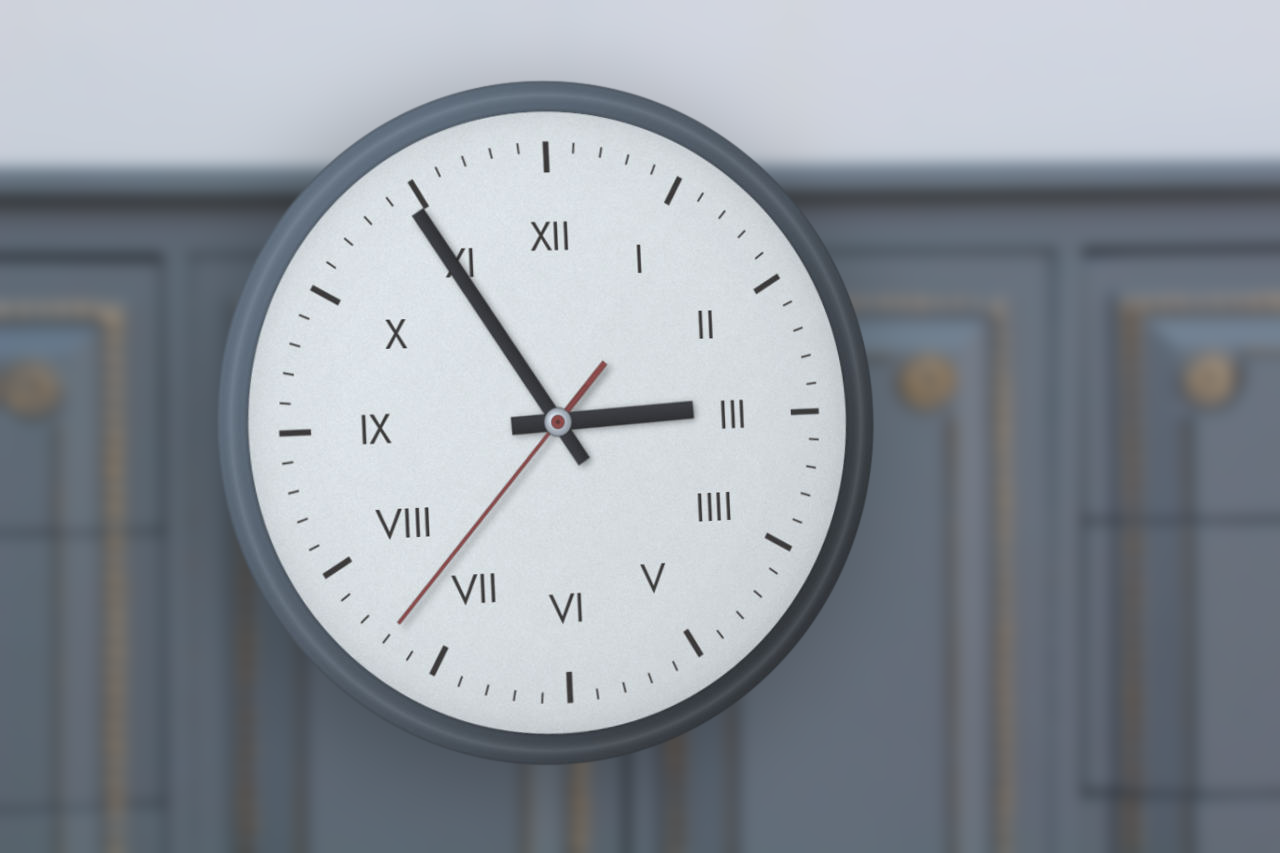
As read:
2:54:37
